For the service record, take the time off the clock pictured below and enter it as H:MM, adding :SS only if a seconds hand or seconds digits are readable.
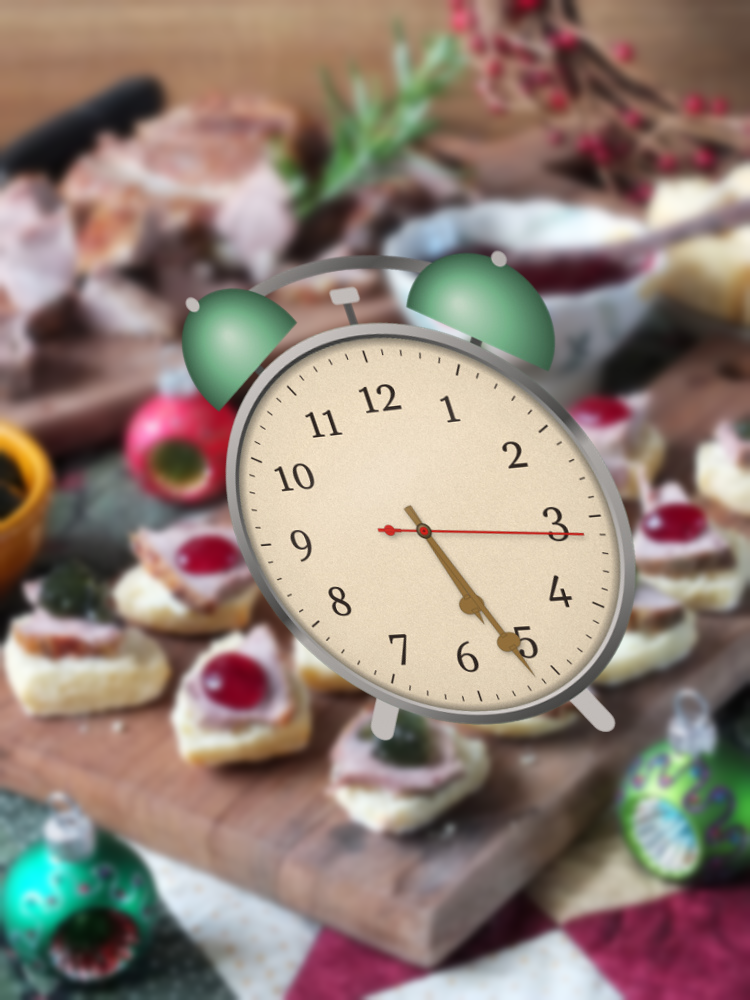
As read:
5:26:16
